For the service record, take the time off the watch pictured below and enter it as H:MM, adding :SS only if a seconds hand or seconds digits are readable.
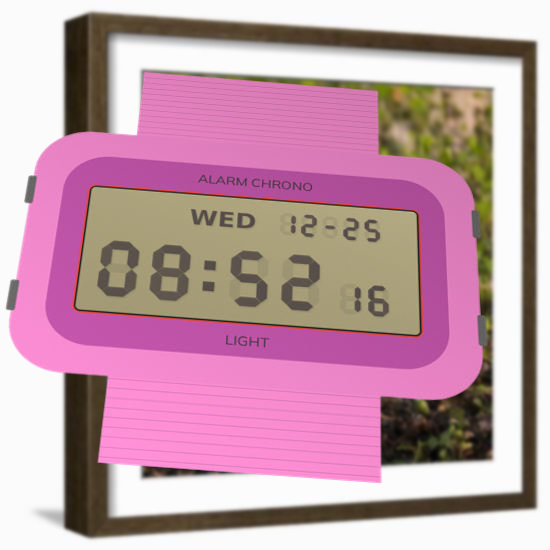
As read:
8:52:16
